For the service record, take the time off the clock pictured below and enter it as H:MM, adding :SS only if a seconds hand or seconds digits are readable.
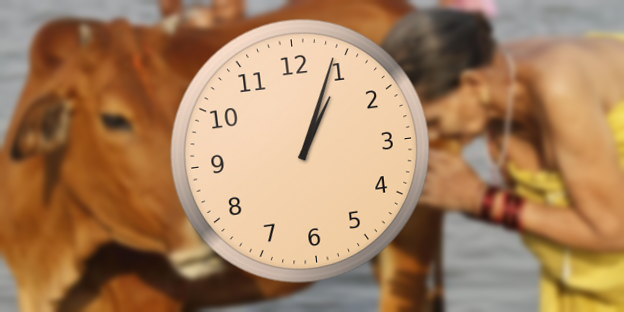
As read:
1:04
